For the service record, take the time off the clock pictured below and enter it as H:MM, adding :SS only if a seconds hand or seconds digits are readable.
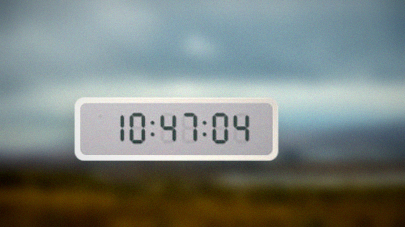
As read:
10:47:04
